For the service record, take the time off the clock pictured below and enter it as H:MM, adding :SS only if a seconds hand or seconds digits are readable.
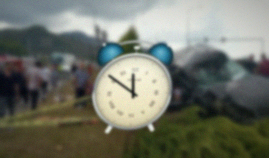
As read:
11:51
